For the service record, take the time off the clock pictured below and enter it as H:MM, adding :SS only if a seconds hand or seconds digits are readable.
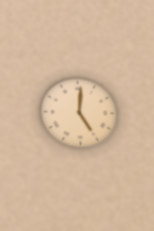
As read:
5:01
